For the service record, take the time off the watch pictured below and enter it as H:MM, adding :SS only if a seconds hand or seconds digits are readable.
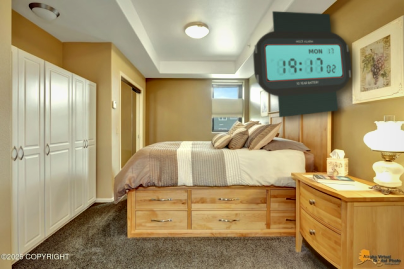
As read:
19:17:02
